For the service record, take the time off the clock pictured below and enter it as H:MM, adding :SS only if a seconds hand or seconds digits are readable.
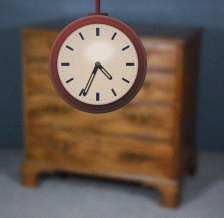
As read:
4:34
